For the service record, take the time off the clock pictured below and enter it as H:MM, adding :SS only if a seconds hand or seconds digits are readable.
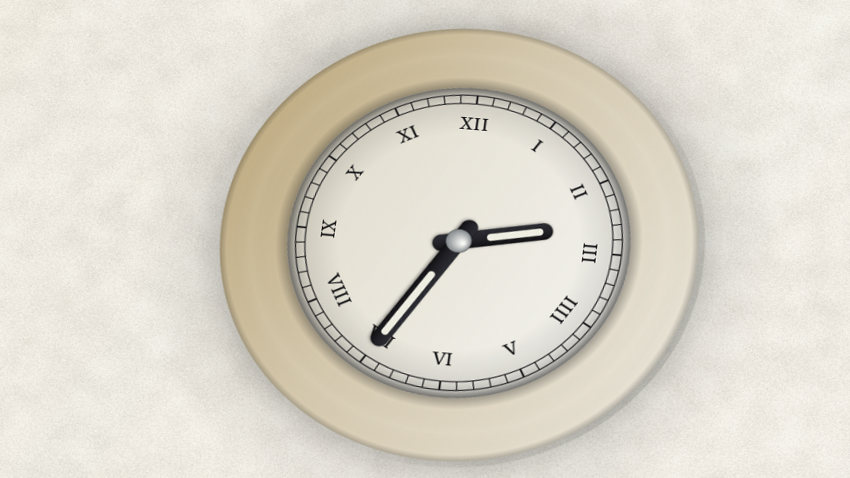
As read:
2:35
